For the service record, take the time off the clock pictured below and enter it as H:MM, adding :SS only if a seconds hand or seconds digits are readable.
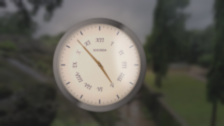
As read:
4:53
